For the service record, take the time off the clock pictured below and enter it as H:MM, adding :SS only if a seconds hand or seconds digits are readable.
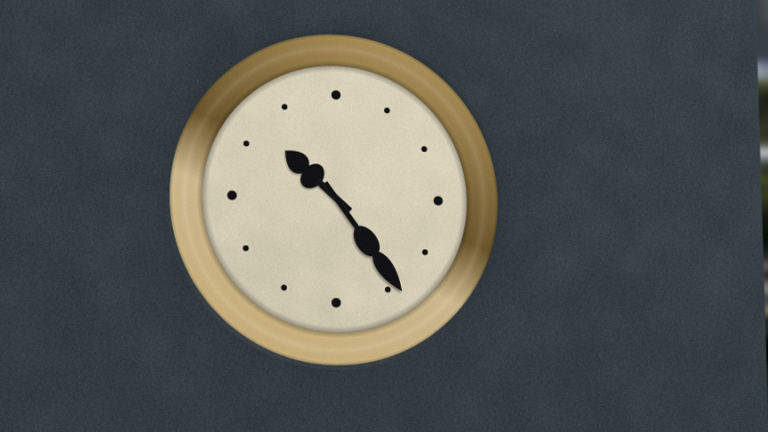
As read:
10:24
